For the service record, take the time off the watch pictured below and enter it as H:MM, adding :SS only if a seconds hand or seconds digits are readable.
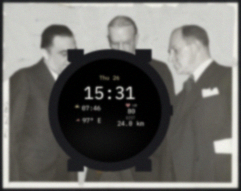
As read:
15:31
